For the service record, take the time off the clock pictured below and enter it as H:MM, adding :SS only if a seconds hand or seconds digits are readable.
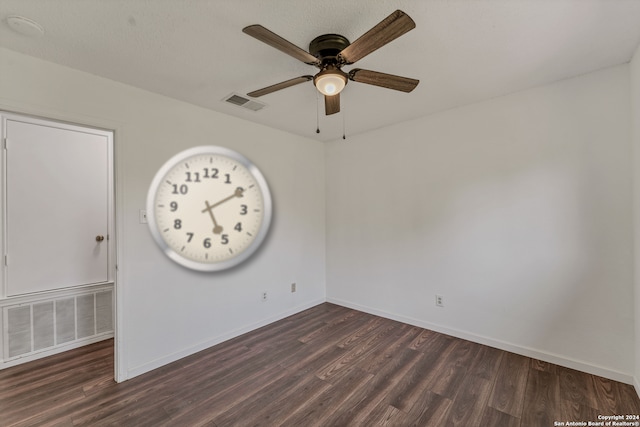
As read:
5:10
